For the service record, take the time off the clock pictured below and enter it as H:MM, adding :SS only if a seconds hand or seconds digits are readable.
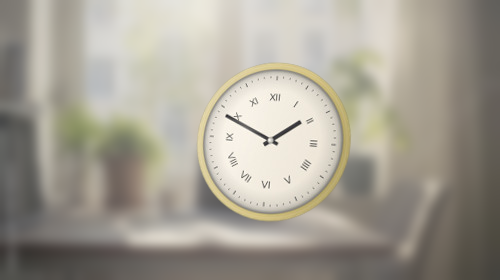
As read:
1:49
